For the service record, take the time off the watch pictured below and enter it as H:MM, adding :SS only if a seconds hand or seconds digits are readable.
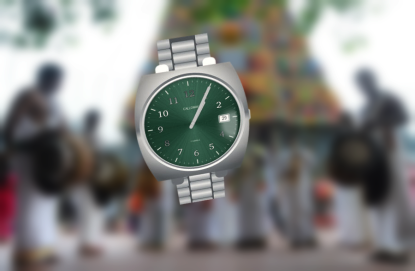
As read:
1:05
